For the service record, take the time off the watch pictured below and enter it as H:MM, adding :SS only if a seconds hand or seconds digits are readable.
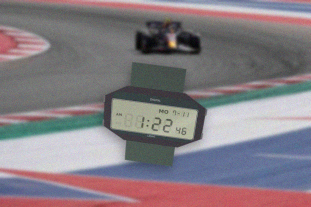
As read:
1:22:46
